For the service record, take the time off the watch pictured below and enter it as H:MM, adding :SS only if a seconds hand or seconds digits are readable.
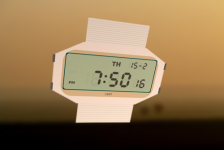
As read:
7:50:16
